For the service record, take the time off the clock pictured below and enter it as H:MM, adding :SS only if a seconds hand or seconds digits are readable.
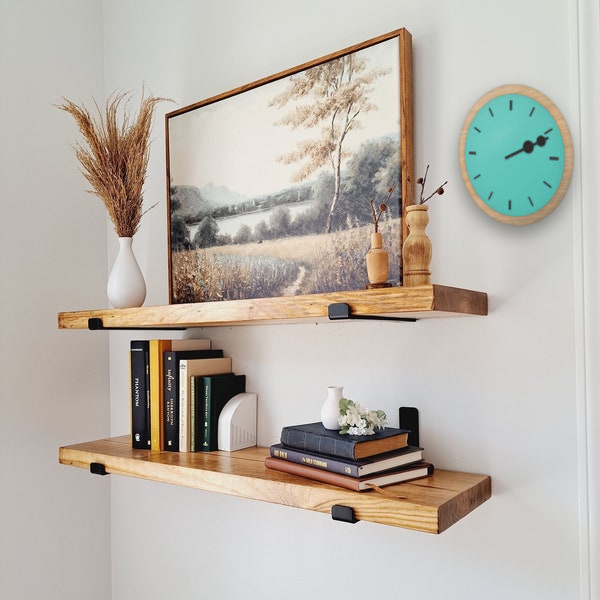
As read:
2:11
